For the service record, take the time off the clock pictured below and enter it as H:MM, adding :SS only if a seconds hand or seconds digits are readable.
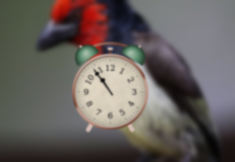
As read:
10:54
